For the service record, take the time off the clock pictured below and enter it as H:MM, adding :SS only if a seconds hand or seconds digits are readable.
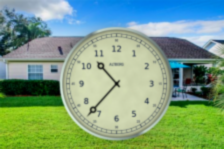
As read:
10:37
